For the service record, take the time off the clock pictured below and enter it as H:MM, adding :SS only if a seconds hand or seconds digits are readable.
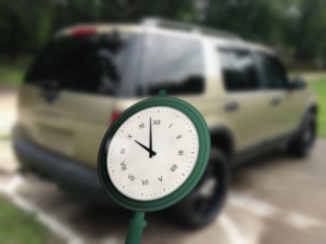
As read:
9:58
